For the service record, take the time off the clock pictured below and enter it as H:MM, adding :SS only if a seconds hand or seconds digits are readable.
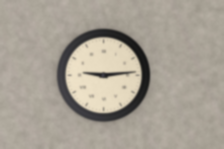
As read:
9:14
